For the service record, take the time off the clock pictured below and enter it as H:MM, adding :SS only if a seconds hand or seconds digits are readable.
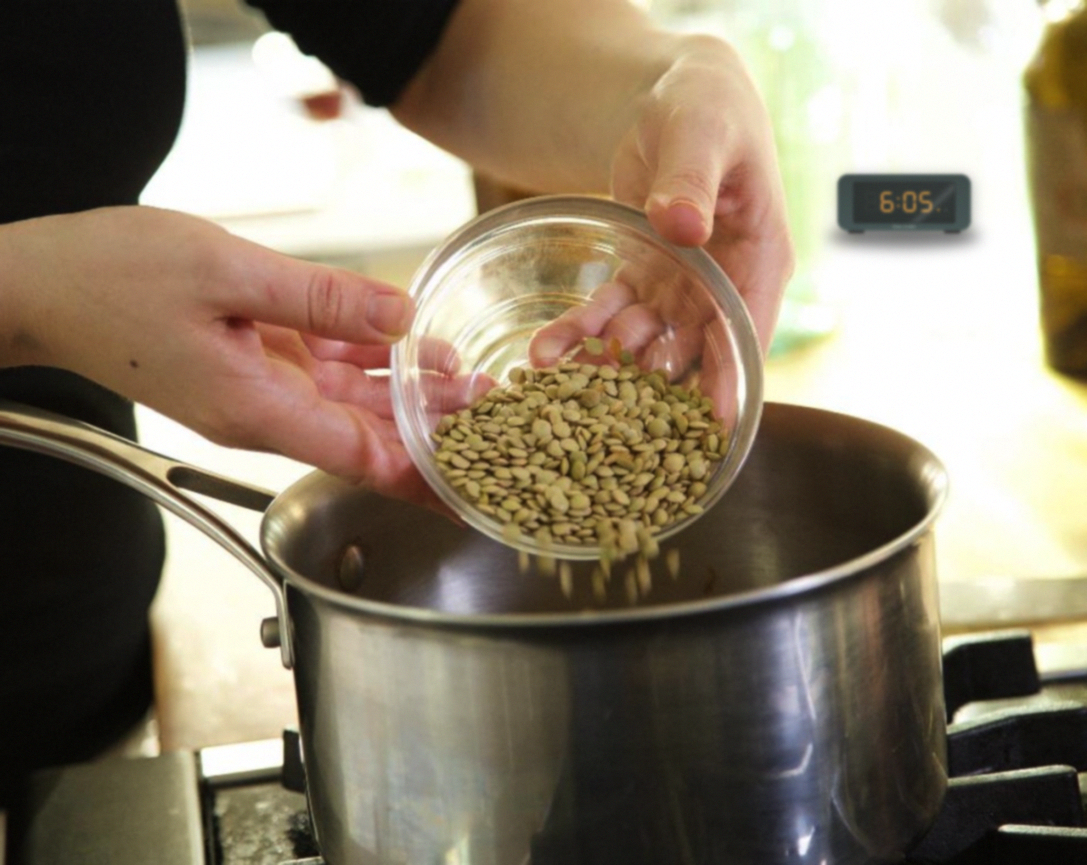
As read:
6:05
